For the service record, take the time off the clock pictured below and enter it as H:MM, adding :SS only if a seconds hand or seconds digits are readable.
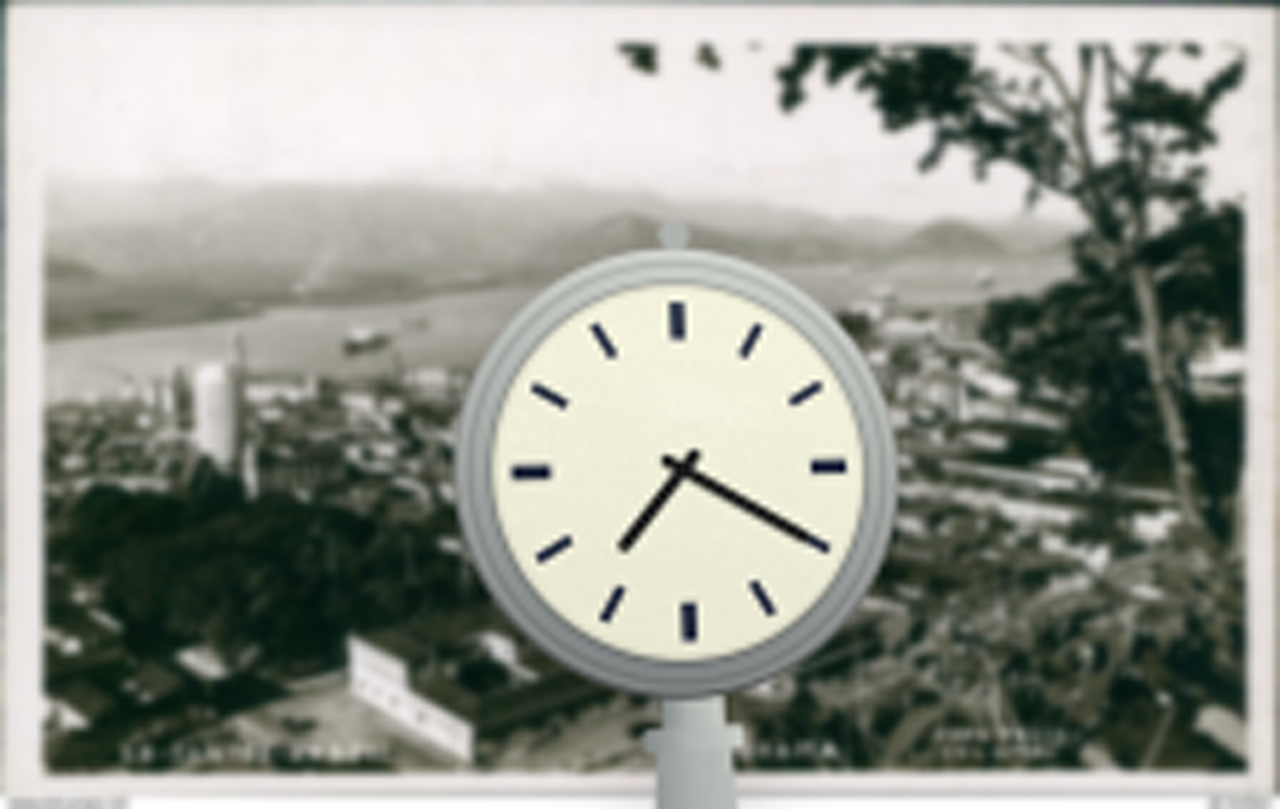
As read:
7:20
